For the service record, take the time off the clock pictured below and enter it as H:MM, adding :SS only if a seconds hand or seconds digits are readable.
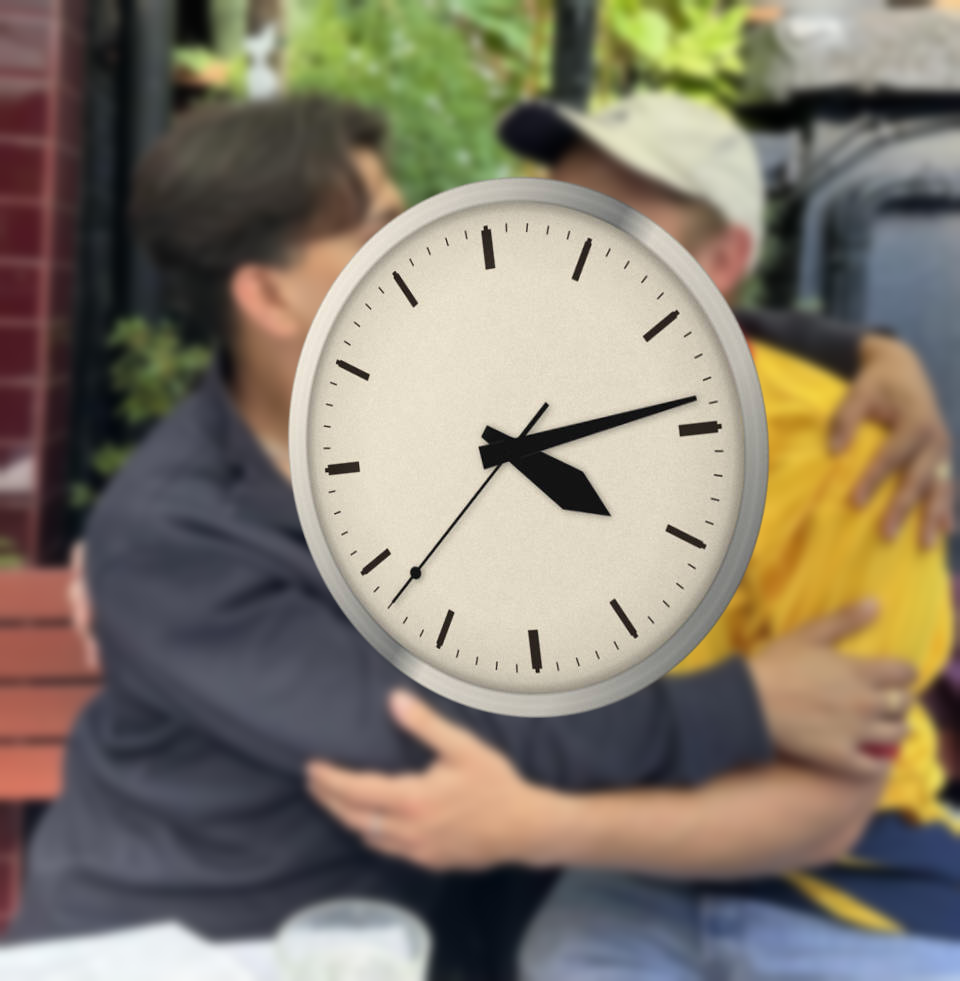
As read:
4:13:38
